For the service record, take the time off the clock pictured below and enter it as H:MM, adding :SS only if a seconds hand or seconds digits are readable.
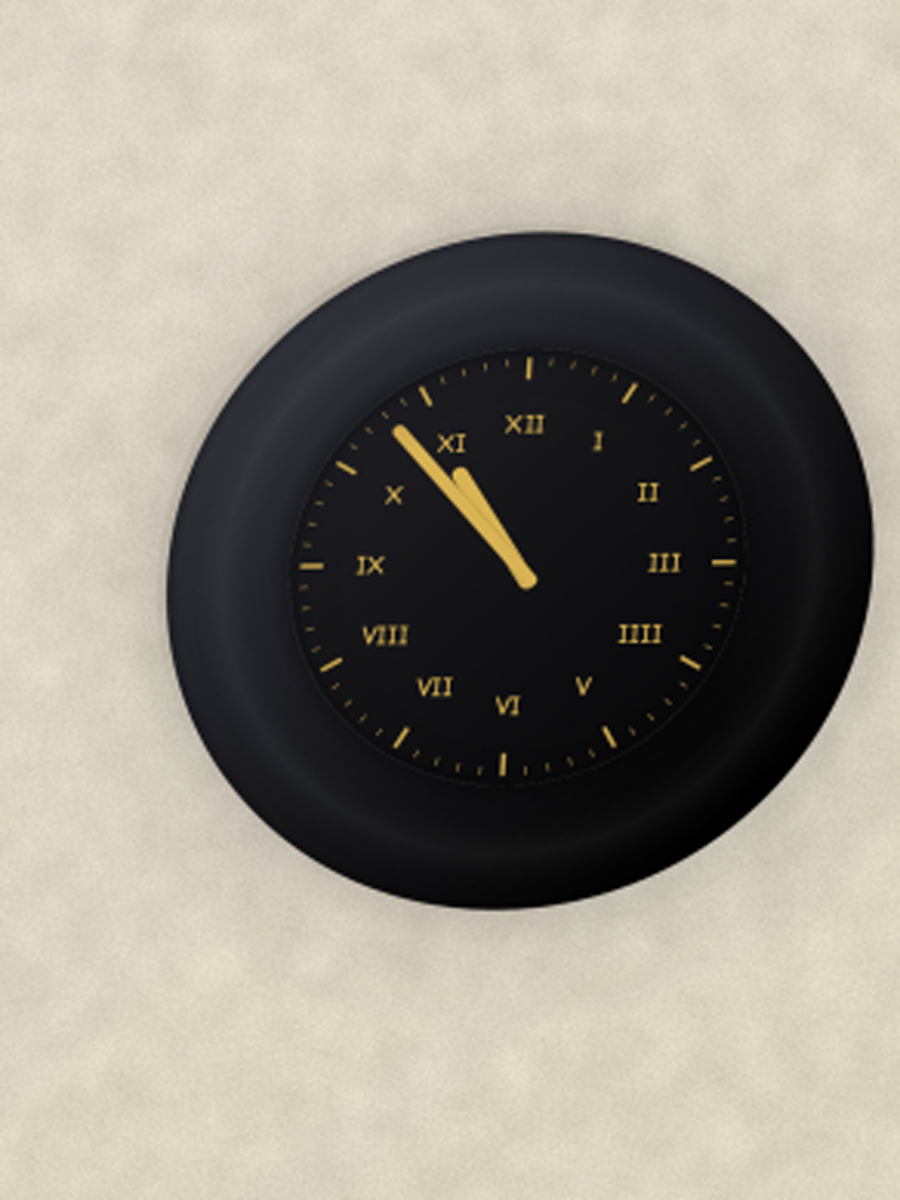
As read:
10:53
